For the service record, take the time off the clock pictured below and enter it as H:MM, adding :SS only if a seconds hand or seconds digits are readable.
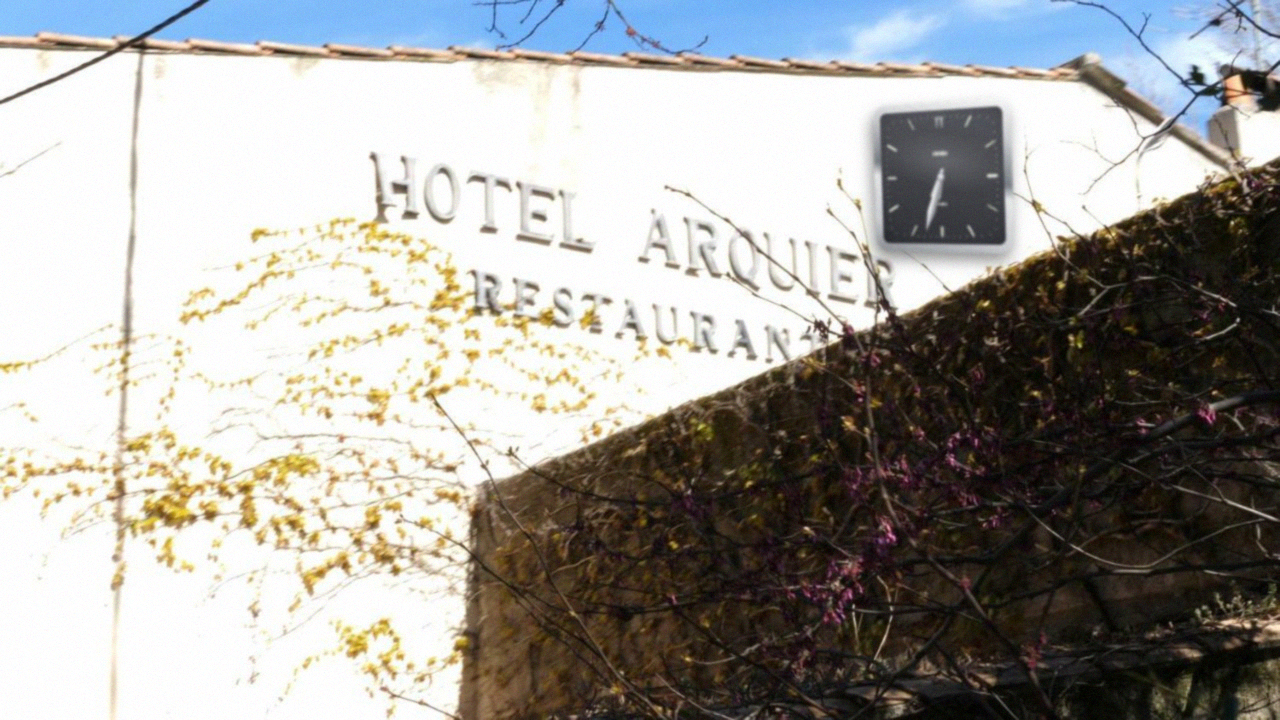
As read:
6:33
